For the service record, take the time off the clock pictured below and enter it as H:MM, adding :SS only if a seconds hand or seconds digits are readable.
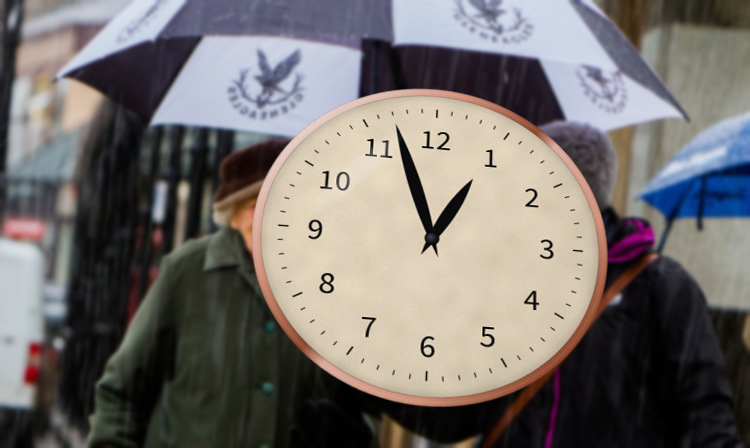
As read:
12:57
